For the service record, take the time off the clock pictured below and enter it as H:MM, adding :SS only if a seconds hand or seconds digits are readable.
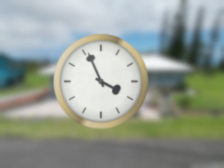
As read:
3:56
